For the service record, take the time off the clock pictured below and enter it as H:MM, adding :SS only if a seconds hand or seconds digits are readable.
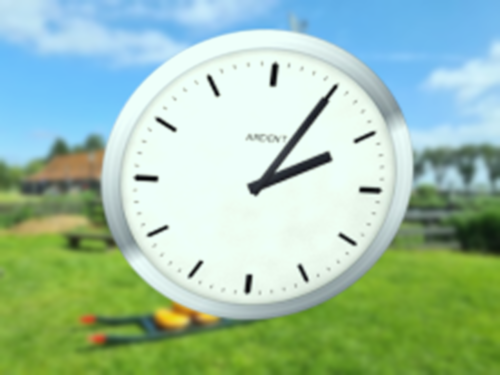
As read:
2:05
